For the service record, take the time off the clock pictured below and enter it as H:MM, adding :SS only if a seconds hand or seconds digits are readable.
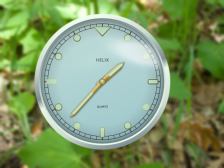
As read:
1:37
